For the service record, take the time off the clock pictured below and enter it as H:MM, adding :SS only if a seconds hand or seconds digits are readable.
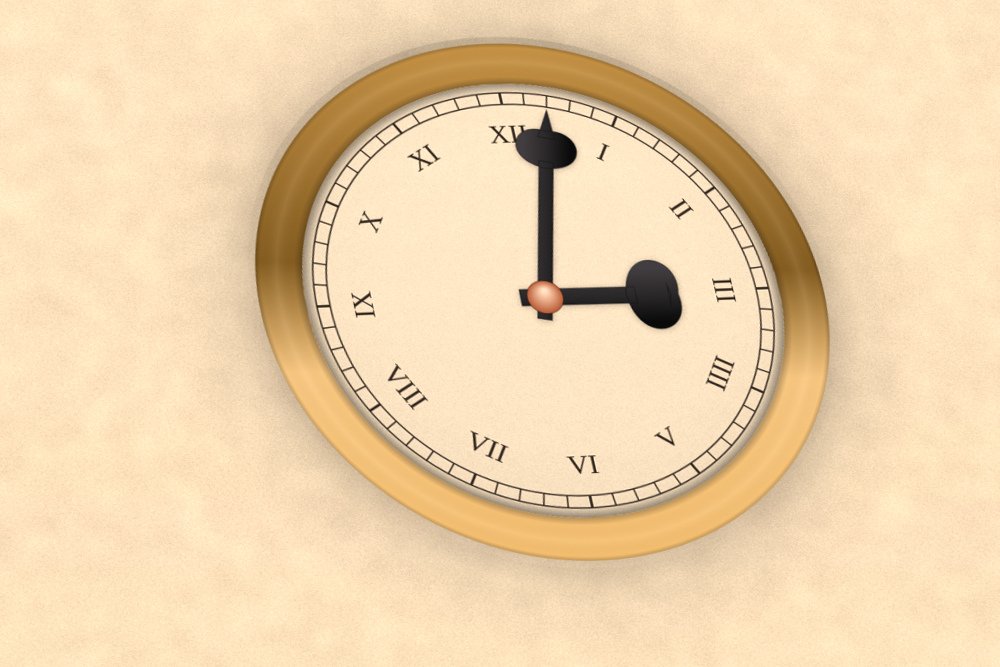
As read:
3:02
